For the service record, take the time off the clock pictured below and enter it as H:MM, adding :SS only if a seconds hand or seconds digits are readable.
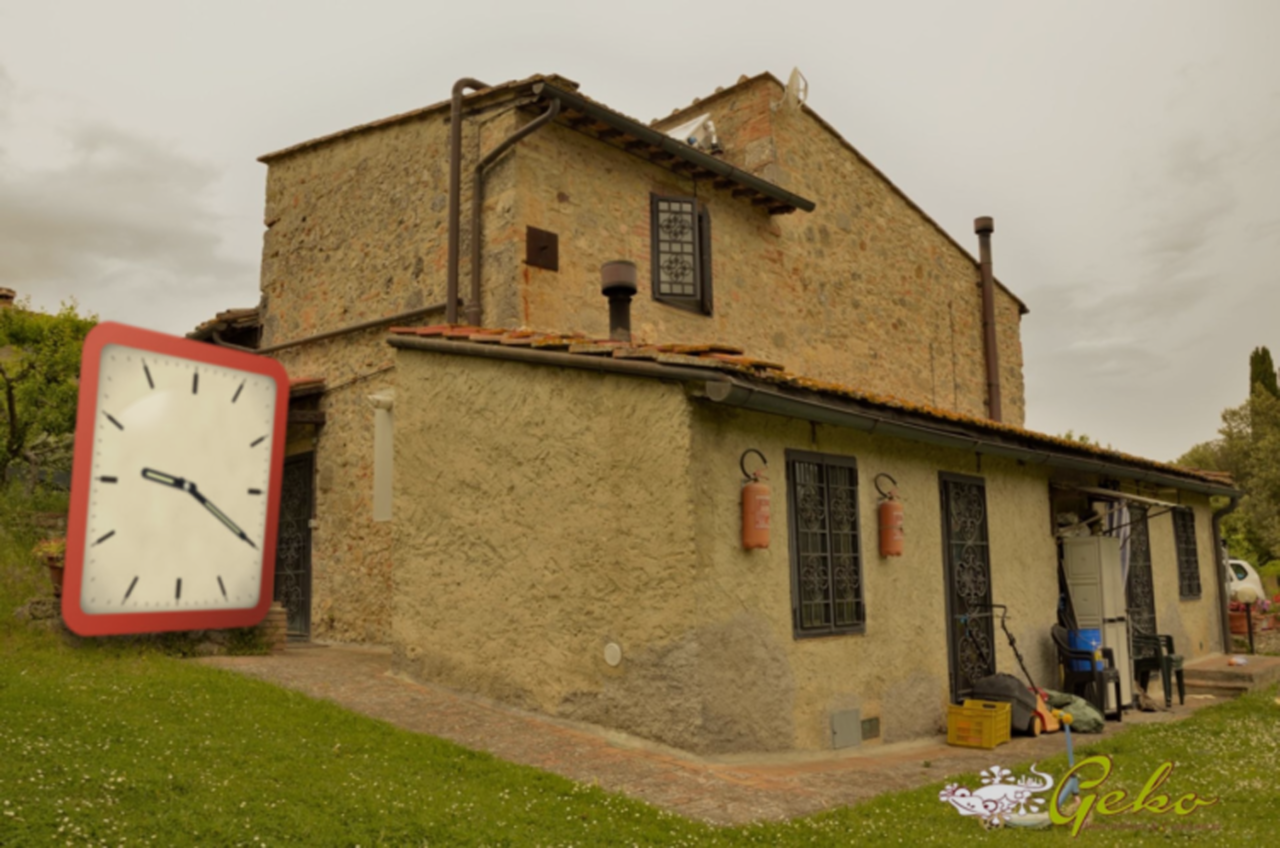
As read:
9:20
